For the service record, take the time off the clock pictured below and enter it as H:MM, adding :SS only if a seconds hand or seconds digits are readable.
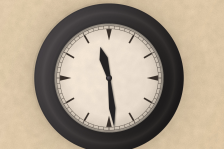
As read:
11:29
